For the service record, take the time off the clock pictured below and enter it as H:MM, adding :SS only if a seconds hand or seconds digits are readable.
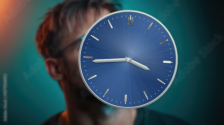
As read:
3:44
